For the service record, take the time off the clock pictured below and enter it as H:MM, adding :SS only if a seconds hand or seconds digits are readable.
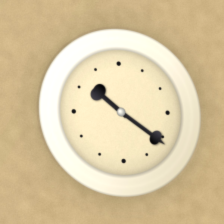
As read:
10:21
